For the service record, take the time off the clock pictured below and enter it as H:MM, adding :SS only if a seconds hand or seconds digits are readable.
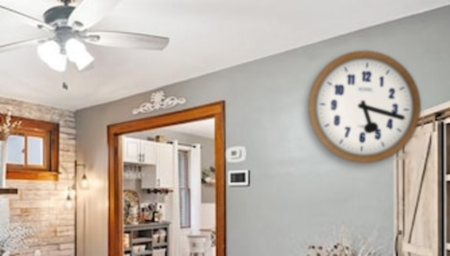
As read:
5:17
